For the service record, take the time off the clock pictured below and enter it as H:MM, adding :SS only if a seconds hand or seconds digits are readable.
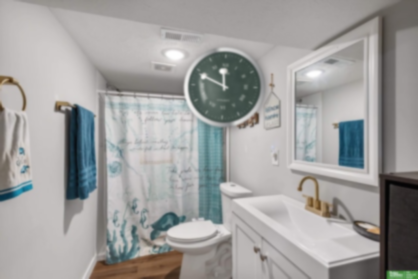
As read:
11:49
